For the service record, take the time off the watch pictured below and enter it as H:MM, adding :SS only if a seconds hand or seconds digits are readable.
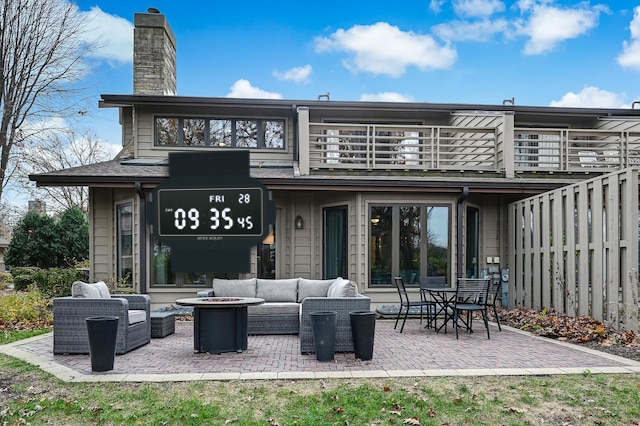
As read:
9:35:45
